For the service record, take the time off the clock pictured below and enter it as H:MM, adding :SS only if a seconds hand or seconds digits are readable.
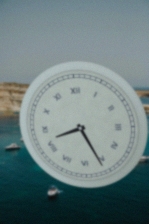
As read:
8:26
